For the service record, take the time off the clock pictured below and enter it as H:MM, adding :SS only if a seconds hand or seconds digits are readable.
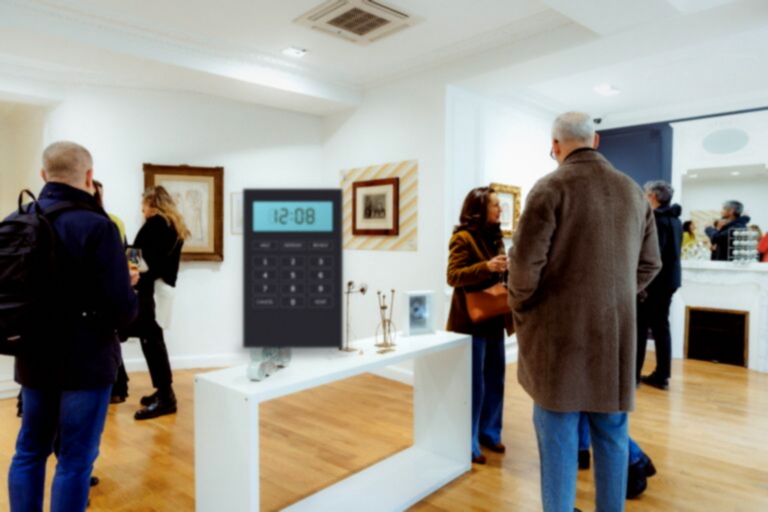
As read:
12:08
